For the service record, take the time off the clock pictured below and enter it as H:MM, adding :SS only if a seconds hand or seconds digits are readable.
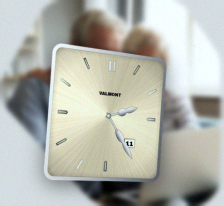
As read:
2:24
